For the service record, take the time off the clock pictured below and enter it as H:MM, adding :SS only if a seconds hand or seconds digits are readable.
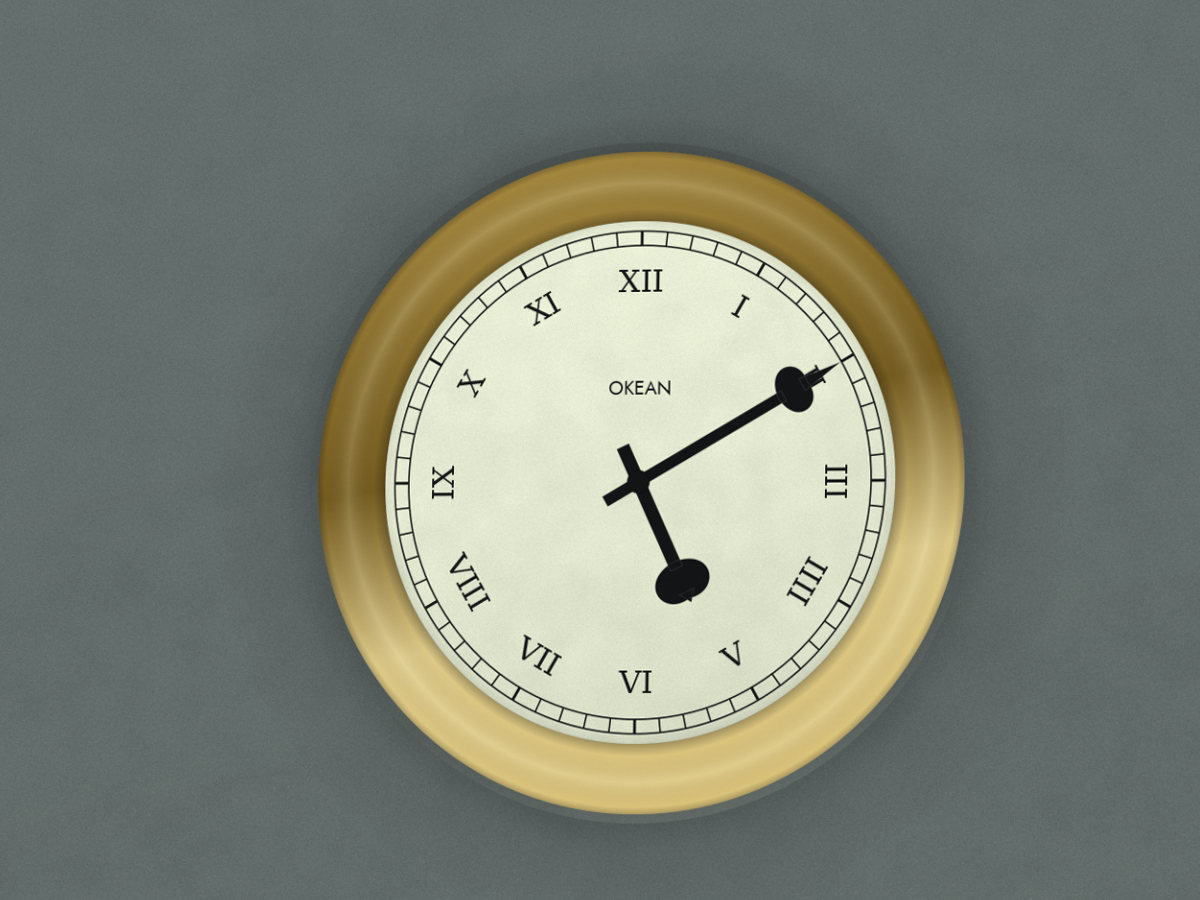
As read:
5:10
